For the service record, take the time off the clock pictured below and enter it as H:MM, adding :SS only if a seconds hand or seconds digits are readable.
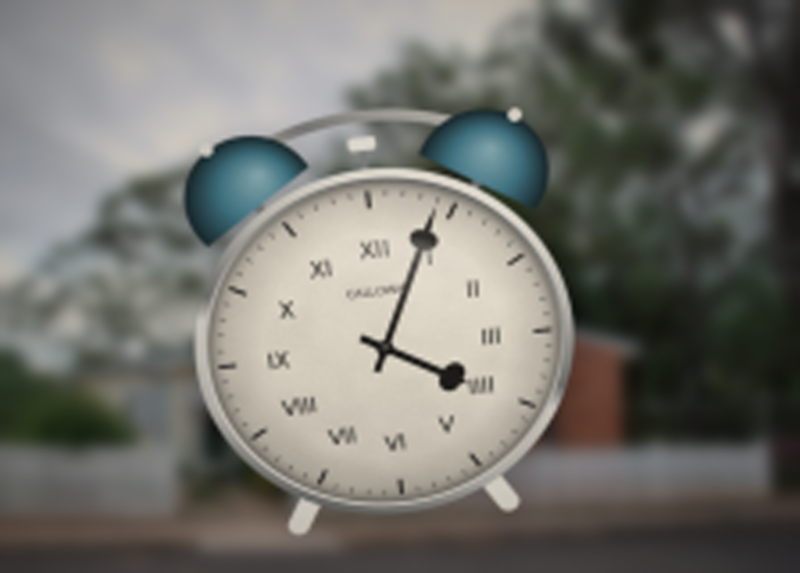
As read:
4:04
